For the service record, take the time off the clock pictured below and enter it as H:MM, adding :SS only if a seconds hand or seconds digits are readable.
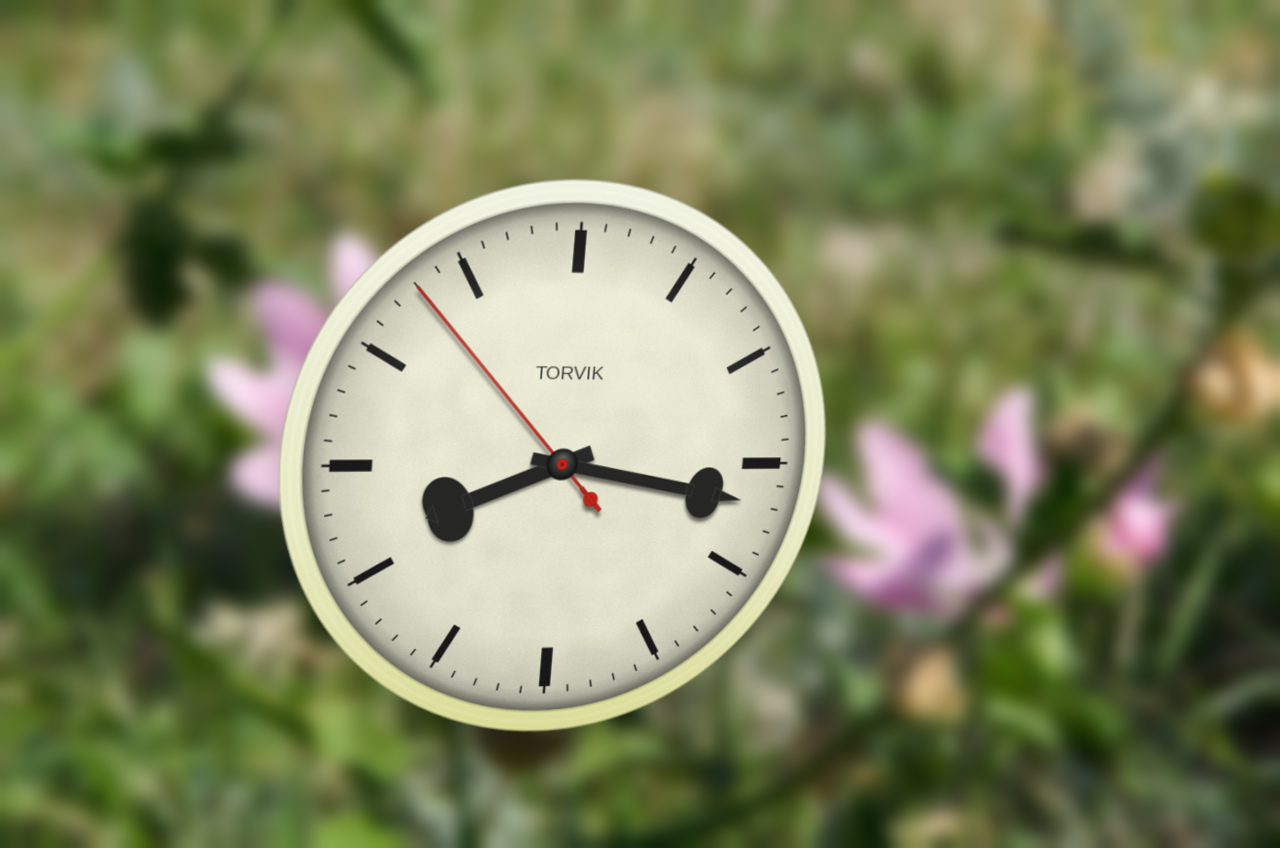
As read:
8:16:53
